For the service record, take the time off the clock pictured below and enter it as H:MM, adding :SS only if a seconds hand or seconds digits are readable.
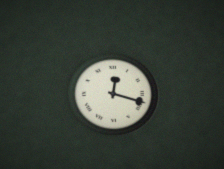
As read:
12:18
